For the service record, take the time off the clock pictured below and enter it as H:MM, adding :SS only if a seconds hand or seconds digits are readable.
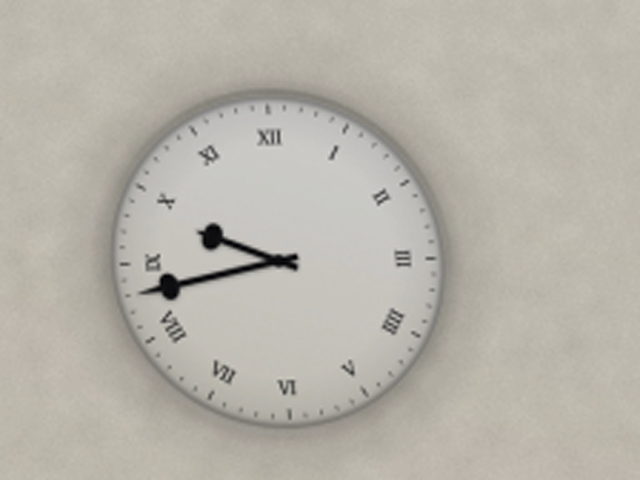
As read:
9:43
